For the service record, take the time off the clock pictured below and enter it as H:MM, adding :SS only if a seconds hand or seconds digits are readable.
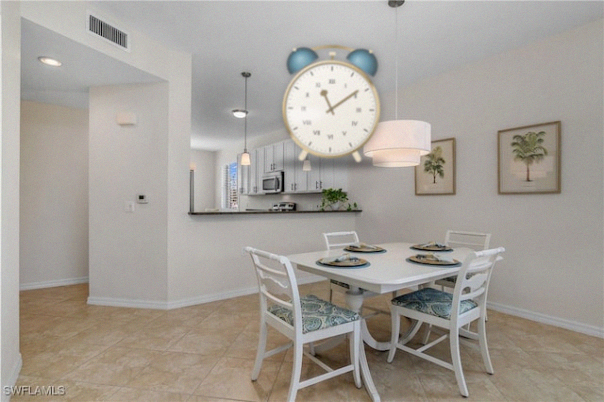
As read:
11:09
